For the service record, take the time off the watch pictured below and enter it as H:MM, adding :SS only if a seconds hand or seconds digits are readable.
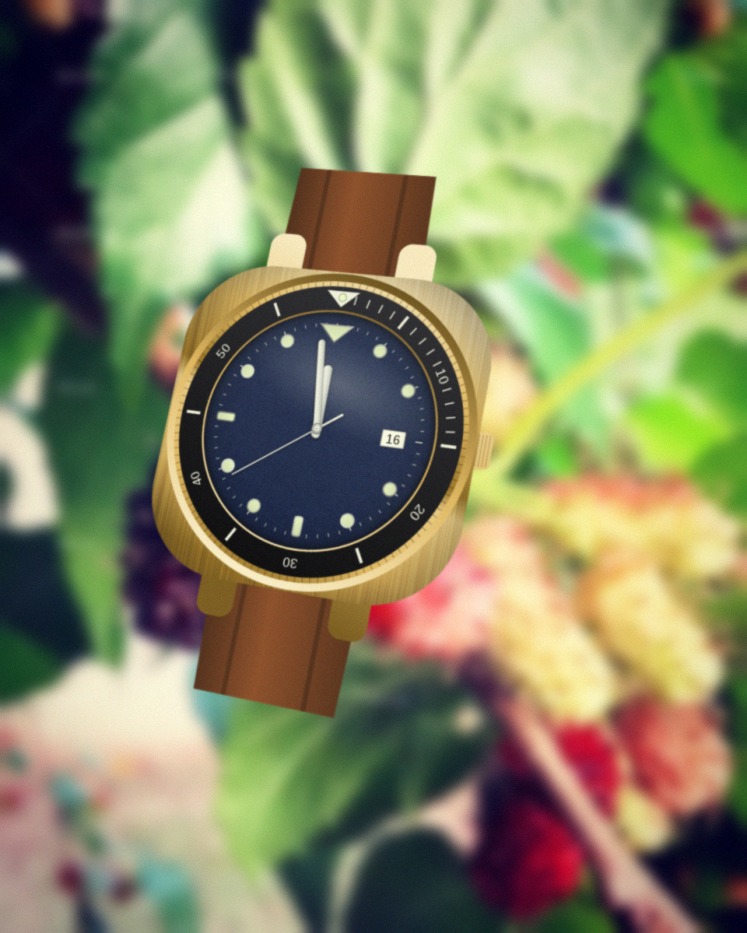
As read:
11:58:39
